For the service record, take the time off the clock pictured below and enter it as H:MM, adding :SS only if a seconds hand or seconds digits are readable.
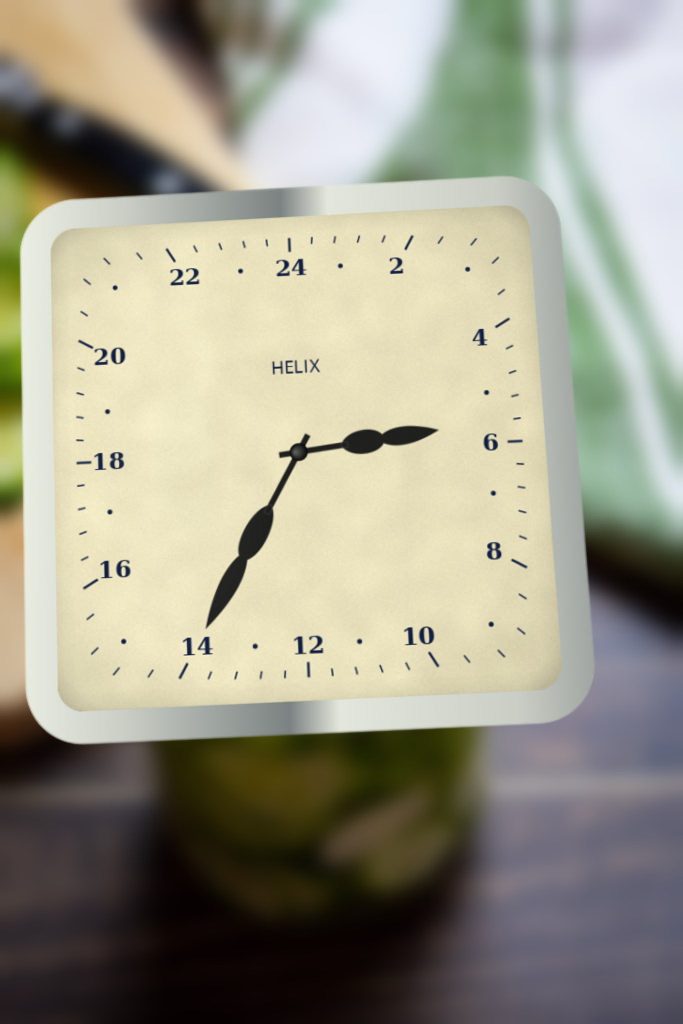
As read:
5:35
